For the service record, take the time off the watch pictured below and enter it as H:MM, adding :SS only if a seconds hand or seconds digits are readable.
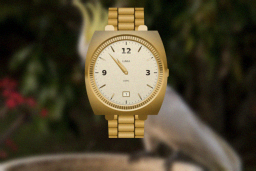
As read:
10:53
